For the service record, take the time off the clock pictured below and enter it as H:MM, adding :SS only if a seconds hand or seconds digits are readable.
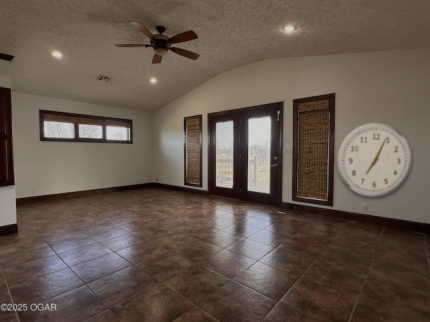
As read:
7:04
